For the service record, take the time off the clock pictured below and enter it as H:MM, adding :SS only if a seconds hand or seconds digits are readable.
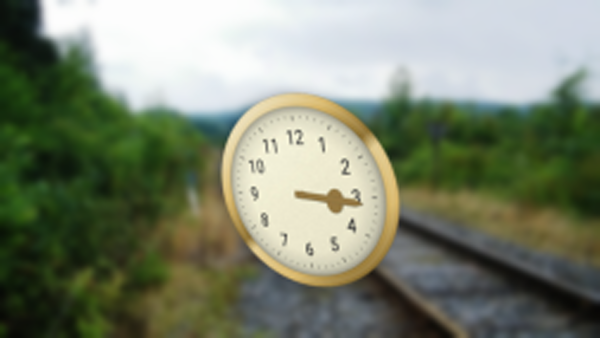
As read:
3:16
